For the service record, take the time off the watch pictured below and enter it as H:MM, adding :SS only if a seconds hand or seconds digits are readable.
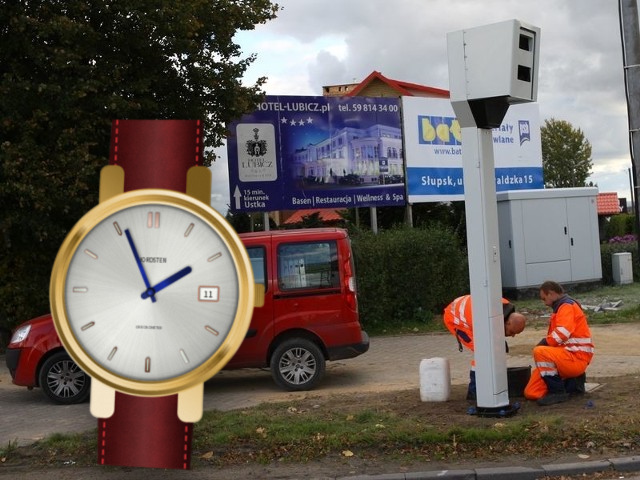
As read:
1:56
